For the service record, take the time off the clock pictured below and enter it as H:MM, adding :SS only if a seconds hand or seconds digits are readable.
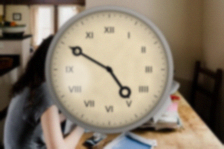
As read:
4:50
